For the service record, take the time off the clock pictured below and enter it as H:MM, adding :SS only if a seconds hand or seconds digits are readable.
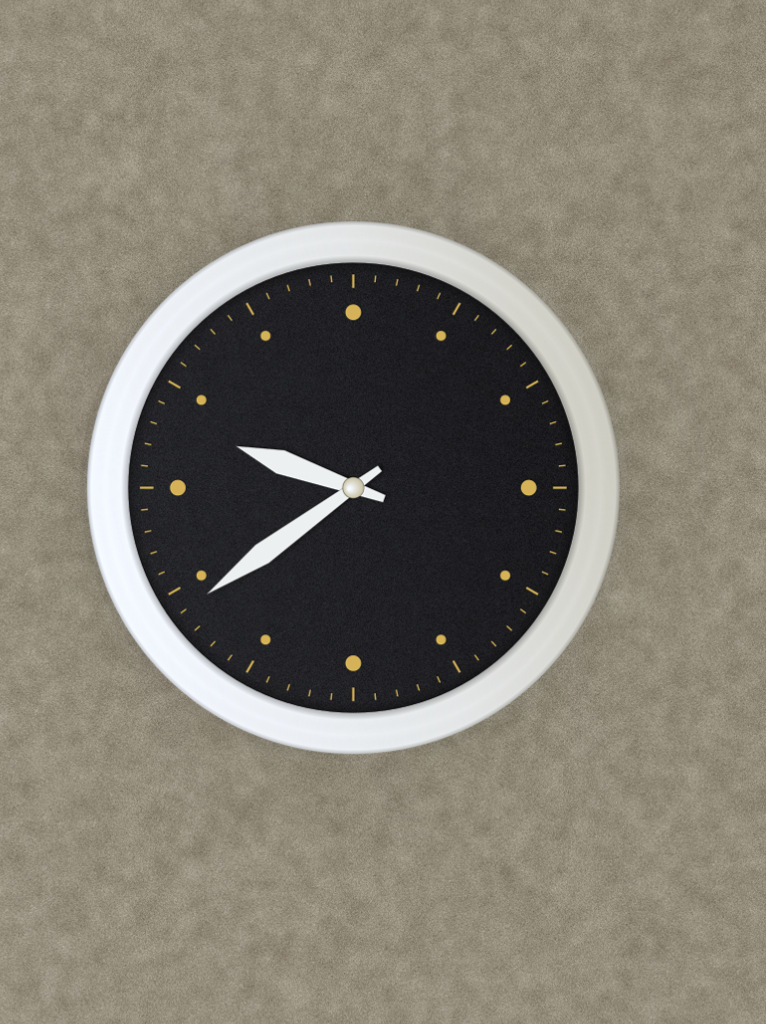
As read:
9:39
